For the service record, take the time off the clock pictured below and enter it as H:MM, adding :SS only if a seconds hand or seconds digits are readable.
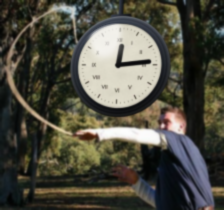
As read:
12:14
